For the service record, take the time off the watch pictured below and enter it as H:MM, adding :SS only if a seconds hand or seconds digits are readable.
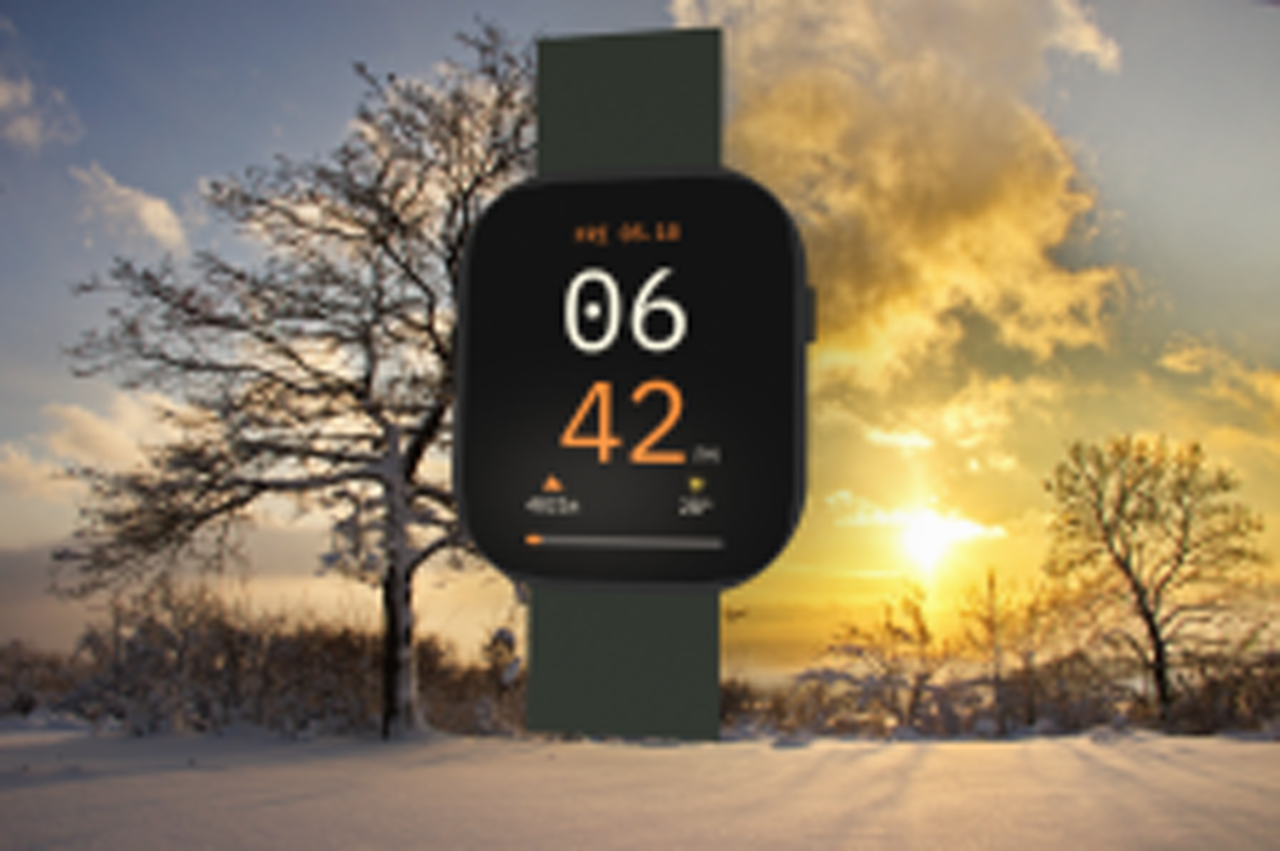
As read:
6:42
